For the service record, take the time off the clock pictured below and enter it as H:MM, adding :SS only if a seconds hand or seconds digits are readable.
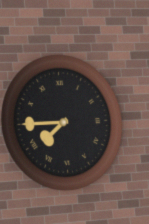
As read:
7:45
